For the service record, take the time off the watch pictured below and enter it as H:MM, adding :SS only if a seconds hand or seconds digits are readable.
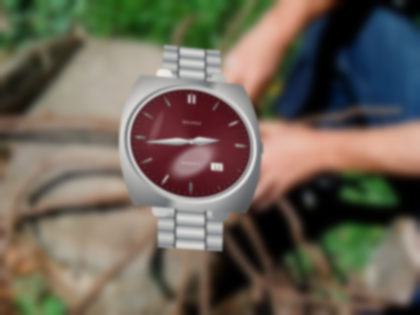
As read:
2:44
